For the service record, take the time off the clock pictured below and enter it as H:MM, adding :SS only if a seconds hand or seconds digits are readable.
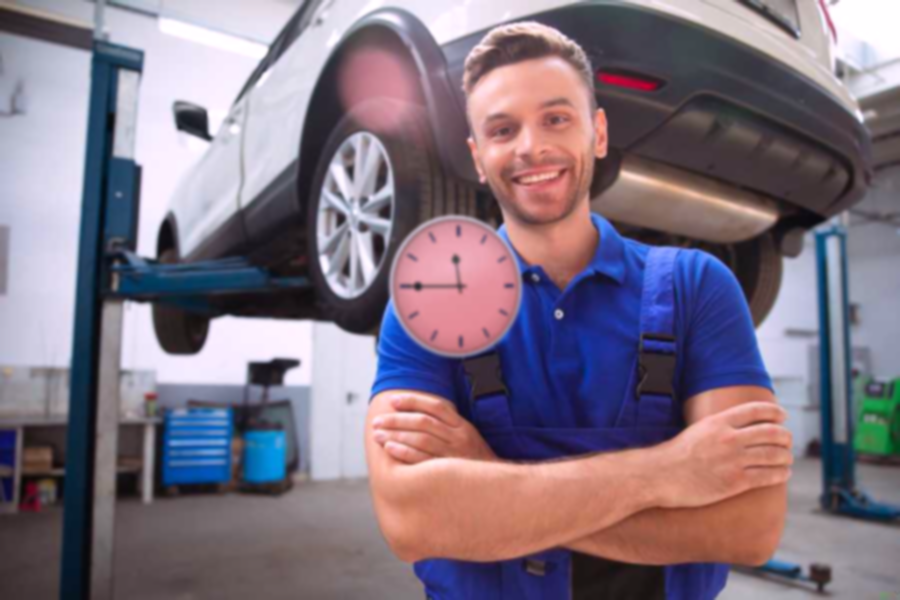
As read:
11:45
